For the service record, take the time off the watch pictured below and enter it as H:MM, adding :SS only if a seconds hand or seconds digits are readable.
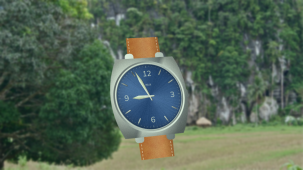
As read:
8:56
